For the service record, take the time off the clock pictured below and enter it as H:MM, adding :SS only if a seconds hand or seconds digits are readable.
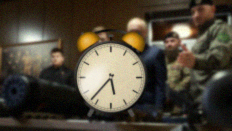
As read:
5:37
